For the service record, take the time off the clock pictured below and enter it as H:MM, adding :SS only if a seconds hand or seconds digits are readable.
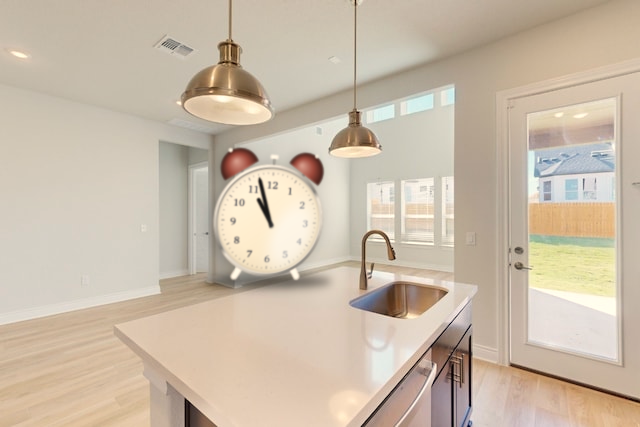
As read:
10:57
